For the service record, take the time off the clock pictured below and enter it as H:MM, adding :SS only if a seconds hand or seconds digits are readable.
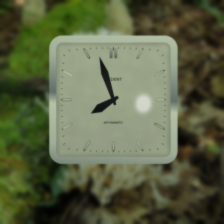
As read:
7:57
